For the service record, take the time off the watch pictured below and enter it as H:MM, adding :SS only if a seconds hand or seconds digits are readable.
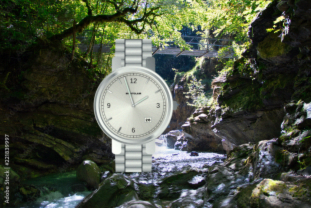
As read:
1:57
